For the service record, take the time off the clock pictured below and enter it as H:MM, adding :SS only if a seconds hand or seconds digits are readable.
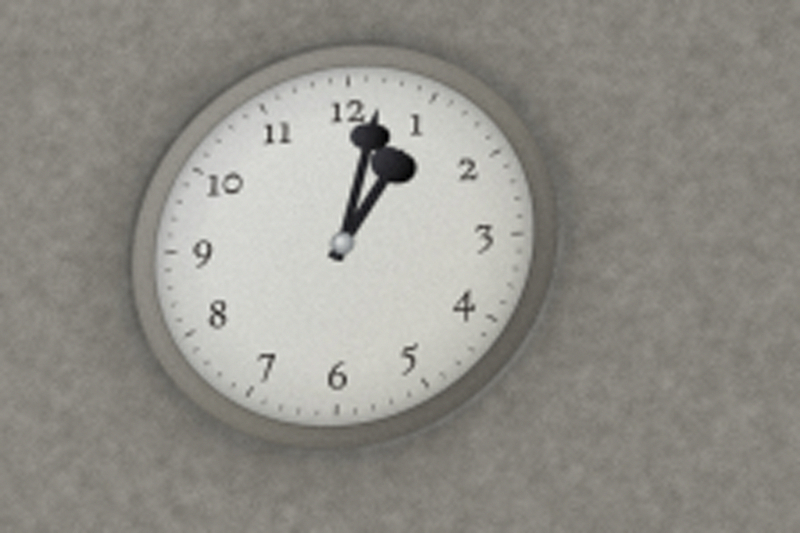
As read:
1:02
